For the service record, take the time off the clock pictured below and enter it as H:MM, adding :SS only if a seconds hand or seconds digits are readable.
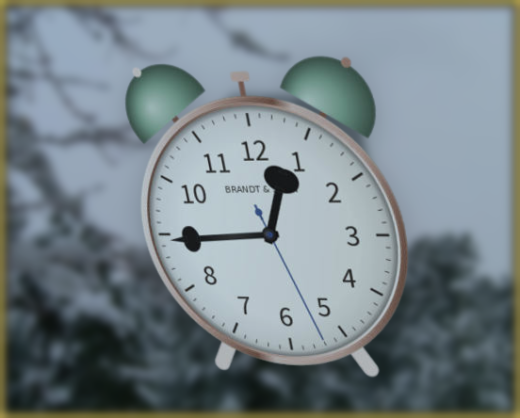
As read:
12:44:27
